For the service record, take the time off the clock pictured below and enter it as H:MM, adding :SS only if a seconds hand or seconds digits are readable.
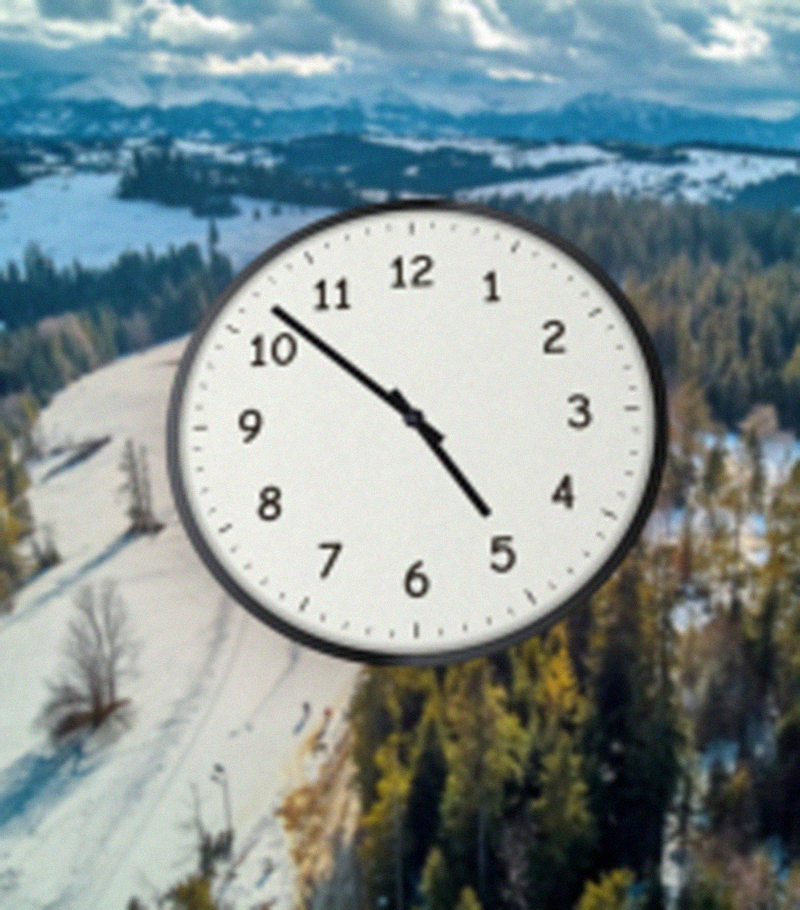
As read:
4:52
